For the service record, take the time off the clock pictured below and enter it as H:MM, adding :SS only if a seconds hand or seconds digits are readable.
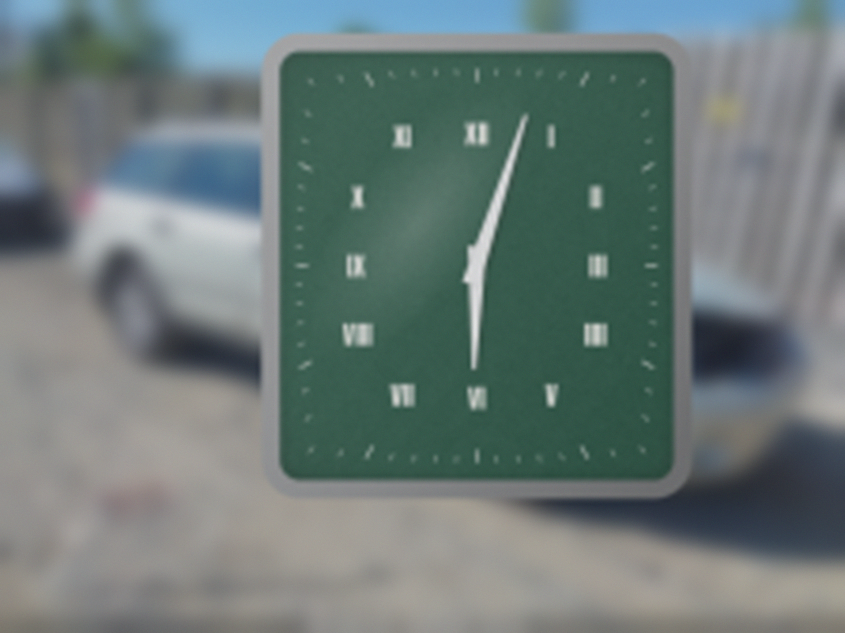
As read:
6:03
